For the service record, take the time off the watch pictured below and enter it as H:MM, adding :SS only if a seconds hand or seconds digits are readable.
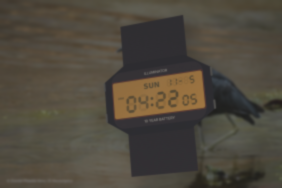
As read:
4:22:05
